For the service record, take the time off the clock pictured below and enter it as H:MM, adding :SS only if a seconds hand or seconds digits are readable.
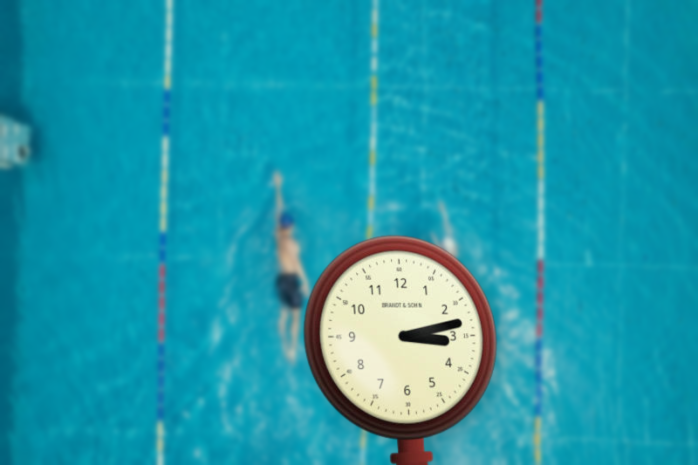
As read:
3:13
